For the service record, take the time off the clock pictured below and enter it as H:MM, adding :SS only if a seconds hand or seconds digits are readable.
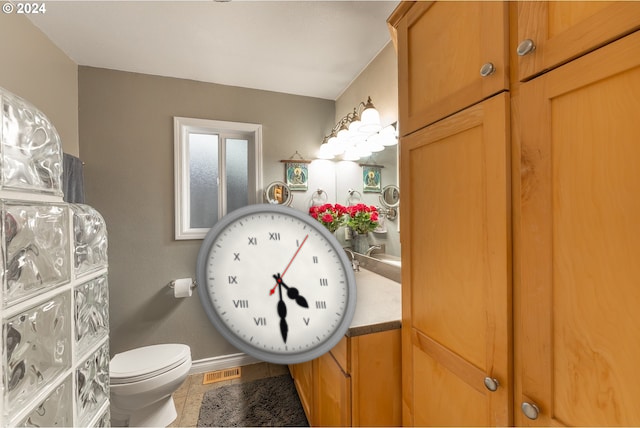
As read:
4:30:06
